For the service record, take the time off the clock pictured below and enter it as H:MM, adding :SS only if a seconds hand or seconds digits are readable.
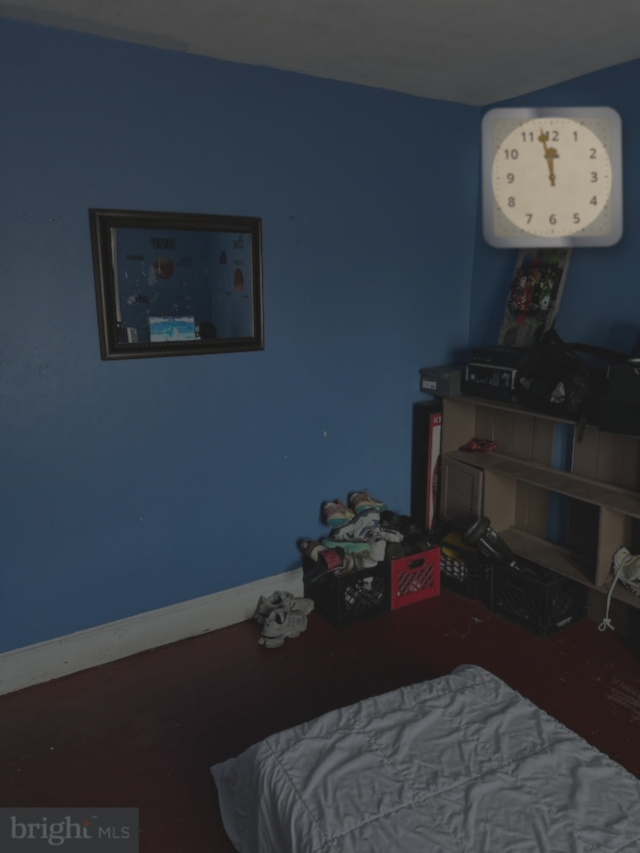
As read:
11:58
